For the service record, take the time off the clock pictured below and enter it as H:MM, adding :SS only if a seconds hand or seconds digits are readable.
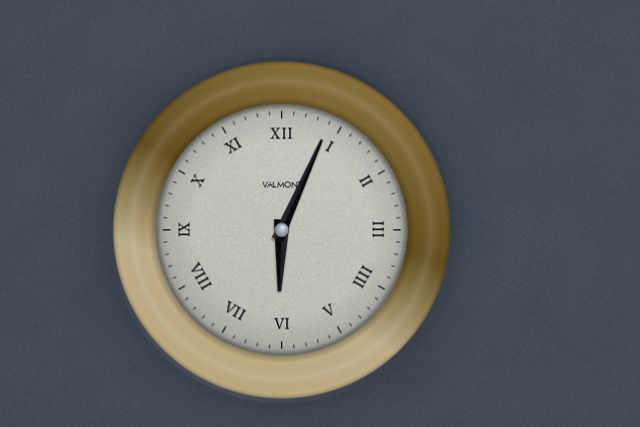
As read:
6:04
